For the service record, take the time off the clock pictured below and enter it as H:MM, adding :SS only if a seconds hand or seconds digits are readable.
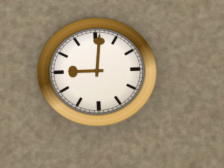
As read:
9:01
